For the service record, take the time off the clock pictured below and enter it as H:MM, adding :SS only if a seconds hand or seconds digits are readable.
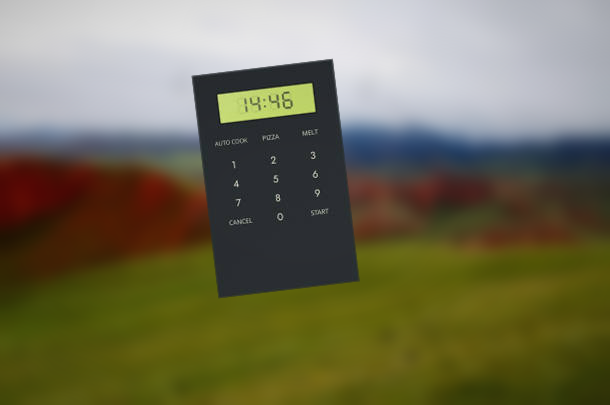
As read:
14:46
